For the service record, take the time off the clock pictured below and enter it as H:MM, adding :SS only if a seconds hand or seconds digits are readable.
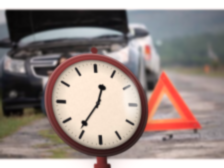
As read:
12:36
